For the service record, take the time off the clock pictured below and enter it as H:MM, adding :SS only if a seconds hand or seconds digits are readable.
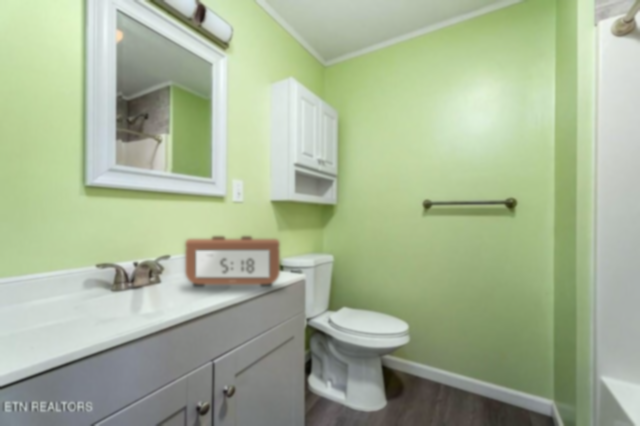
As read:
5:18
